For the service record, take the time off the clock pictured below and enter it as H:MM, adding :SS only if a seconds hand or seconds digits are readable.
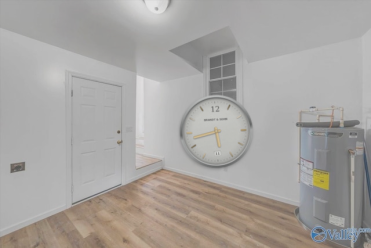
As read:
5:43
